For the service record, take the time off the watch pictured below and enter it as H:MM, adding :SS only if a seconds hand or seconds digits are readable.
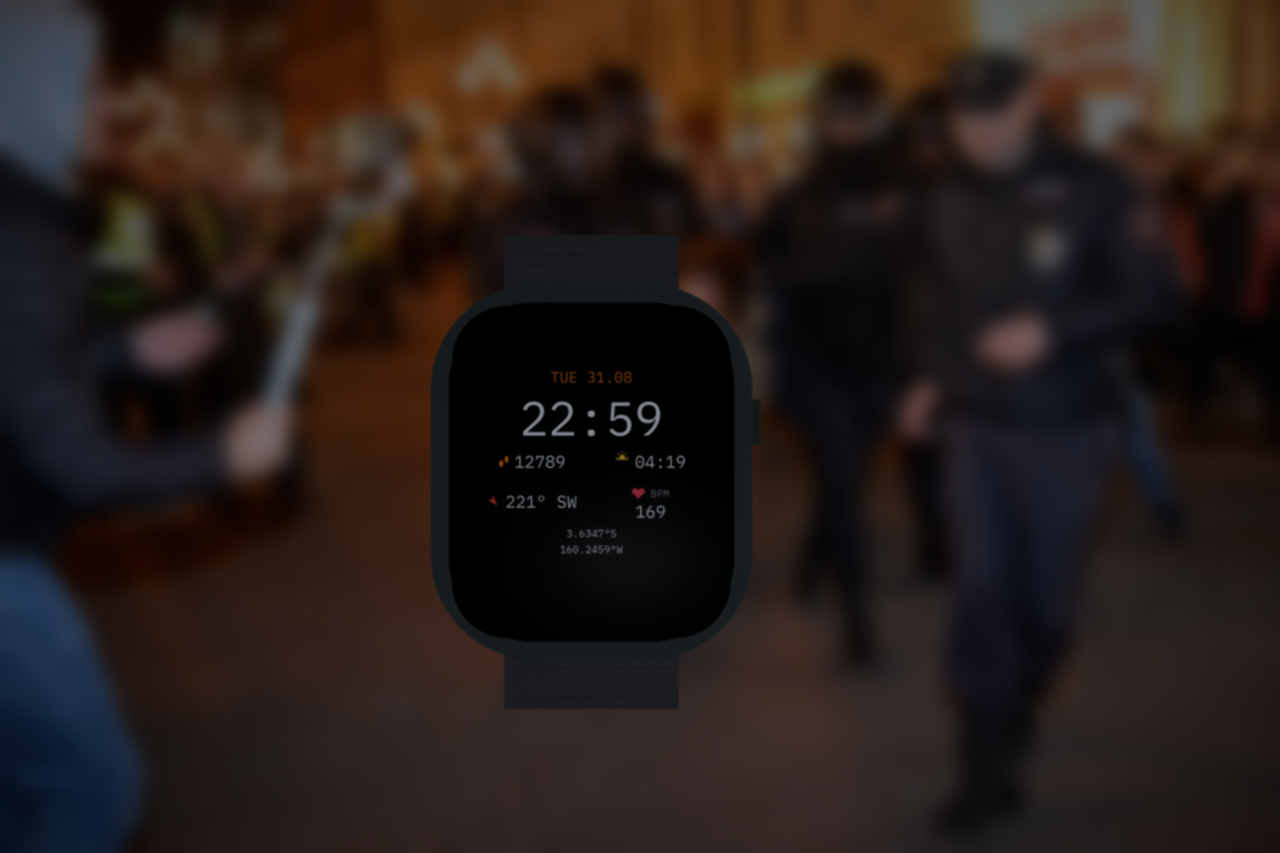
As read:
22:59
